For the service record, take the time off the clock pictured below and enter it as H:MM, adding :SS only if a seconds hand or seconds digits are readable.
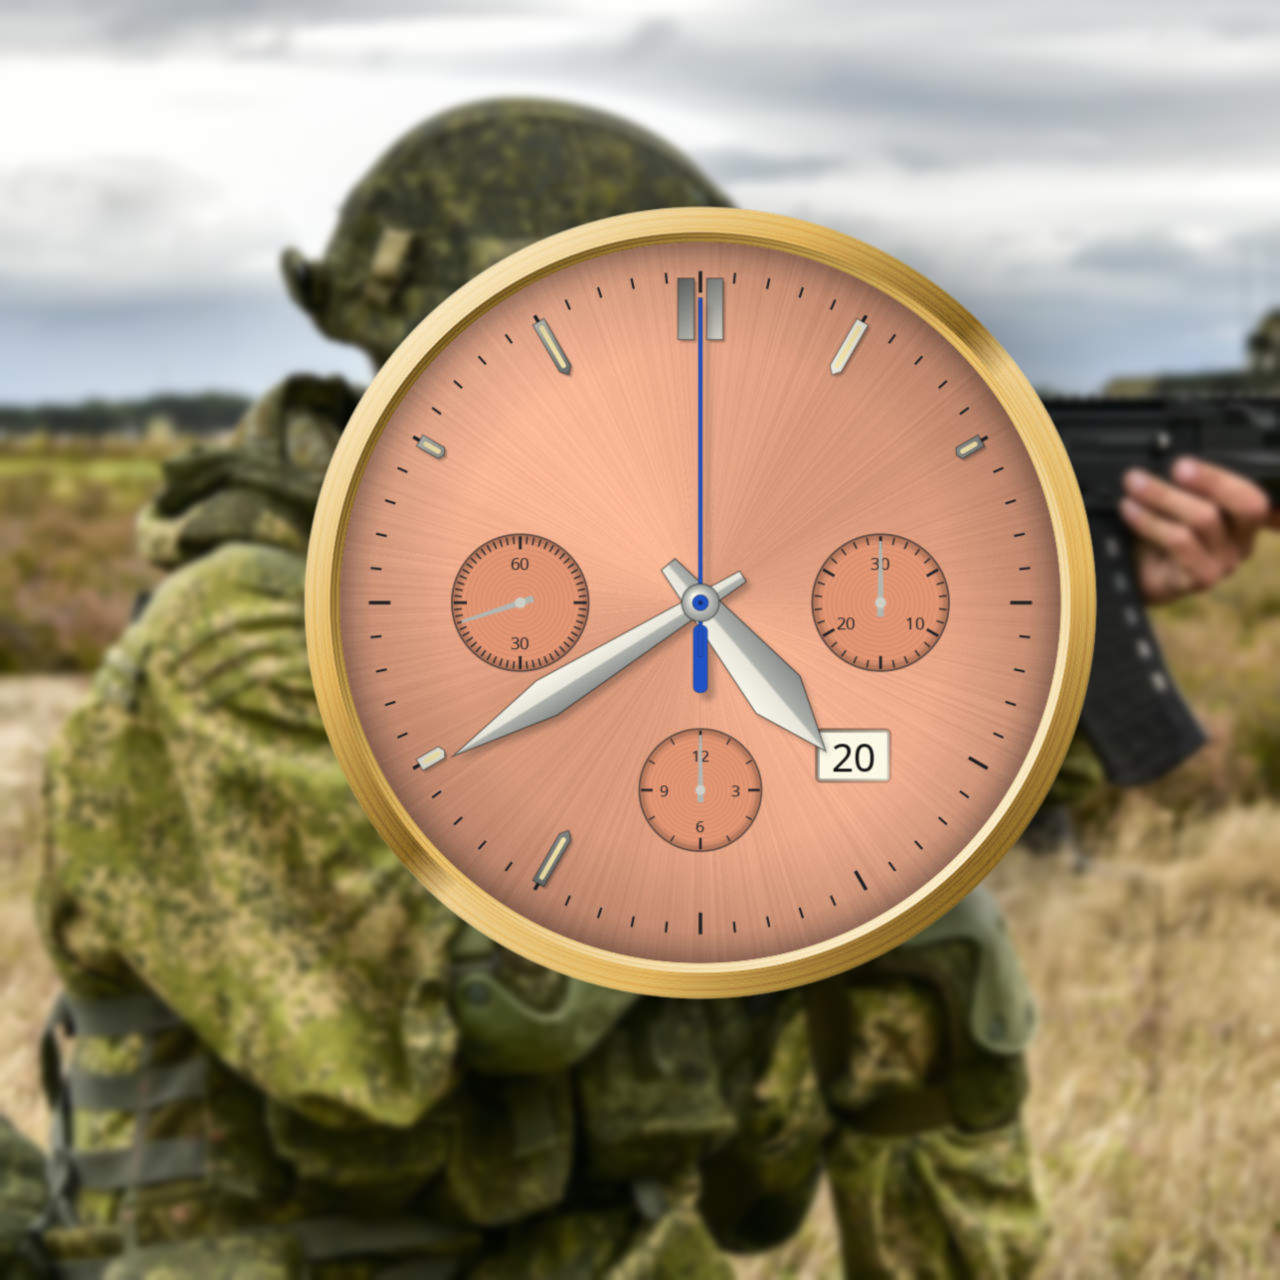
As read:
4:39:42
